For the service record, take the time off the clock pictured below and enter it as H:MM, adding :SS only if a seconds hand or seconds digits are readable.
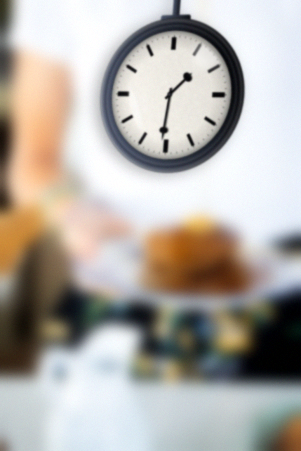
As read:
1:31
